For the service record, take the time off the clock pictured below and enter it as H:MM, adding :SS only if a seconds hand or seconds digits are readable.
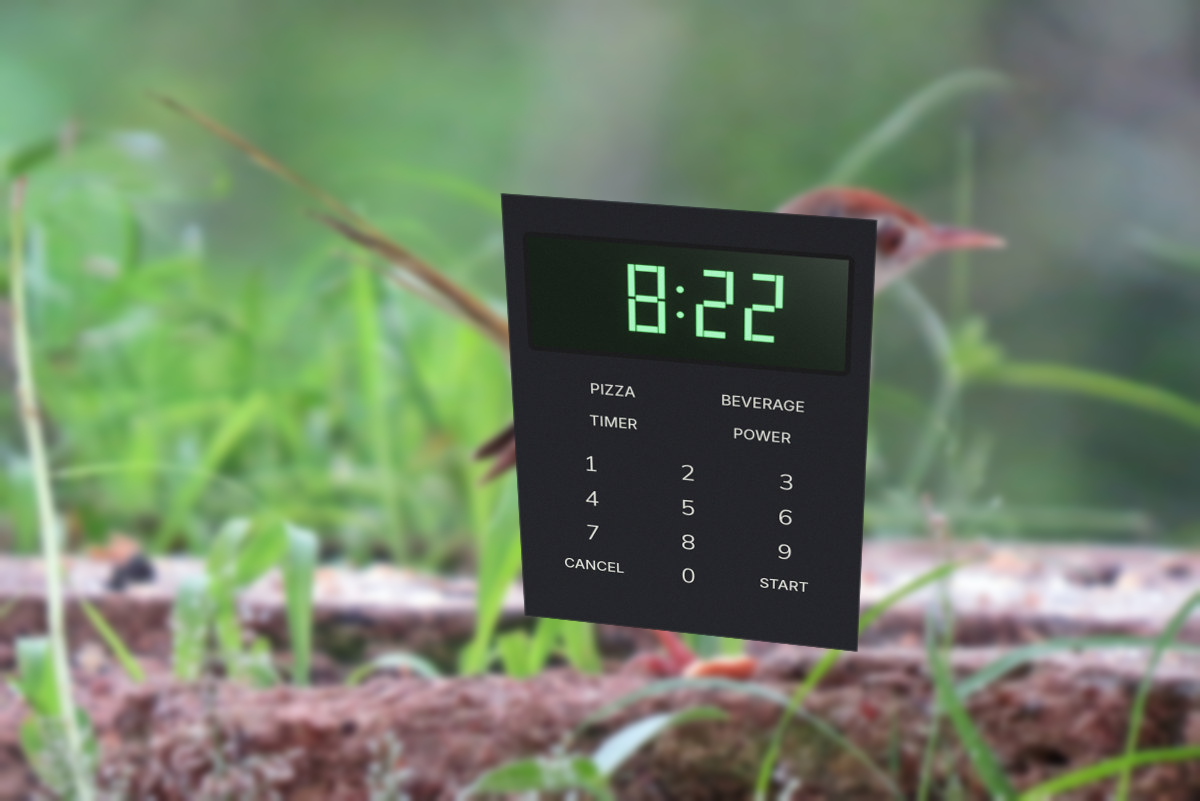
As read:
8:22
